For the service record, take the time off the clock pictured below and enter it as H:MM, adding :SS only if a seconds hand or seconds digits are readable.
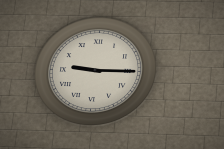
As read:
9:15
